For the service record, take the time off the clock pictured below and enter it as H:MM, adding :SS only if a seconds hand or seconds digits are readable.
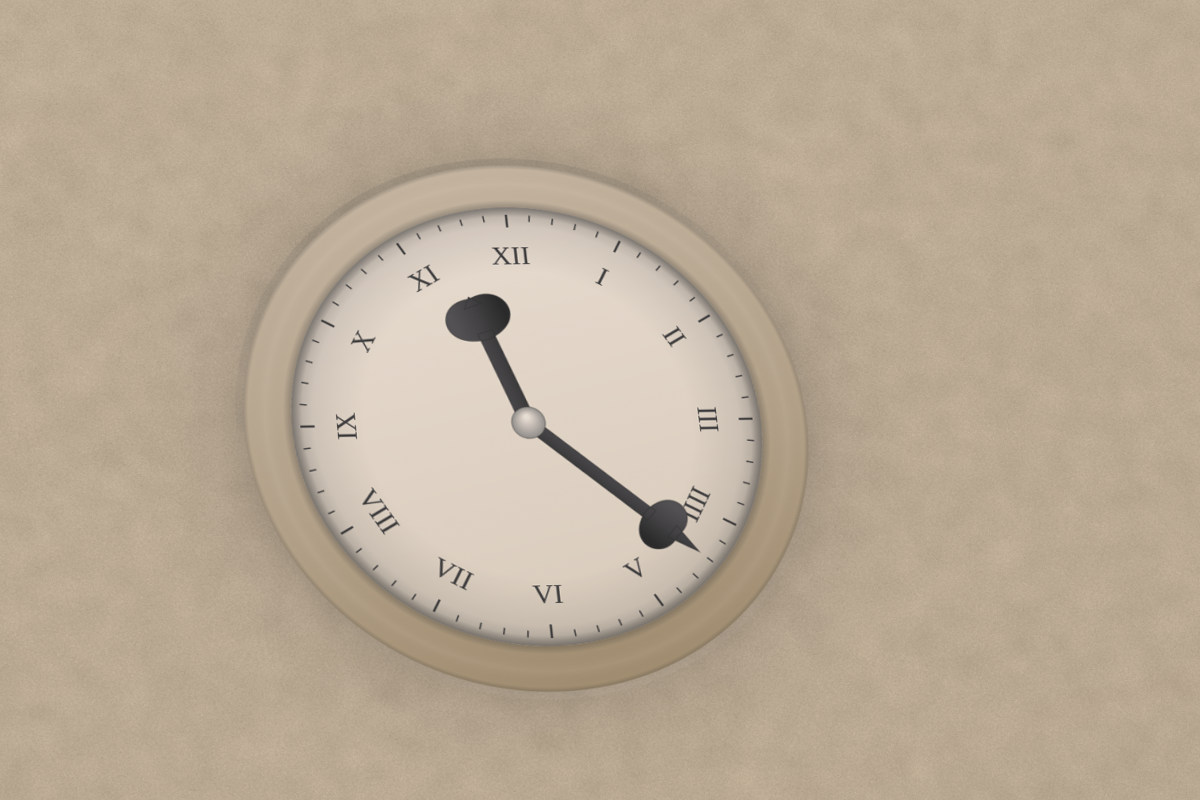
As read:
11:22
